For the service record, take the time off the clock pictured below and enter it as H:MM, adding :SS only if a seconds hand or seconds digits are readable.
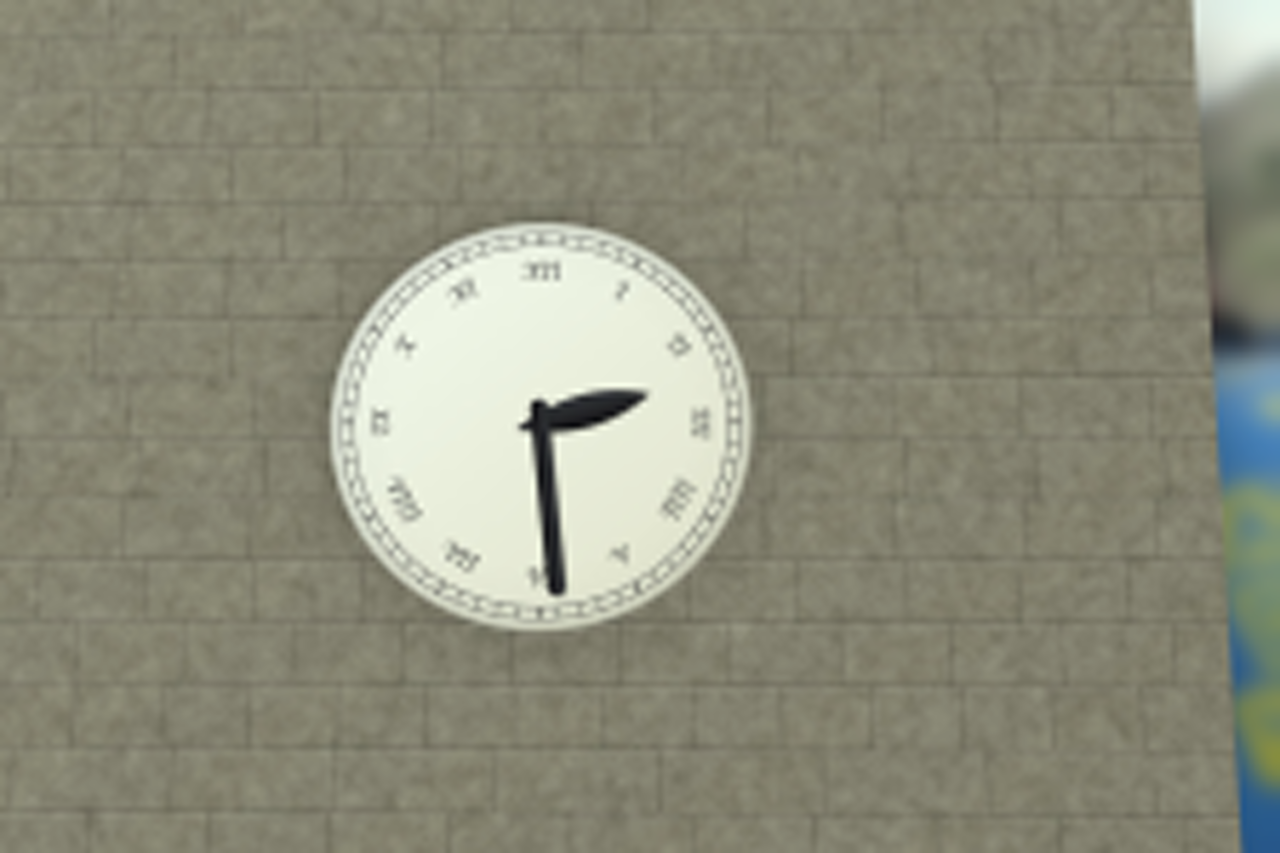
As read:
2:29
